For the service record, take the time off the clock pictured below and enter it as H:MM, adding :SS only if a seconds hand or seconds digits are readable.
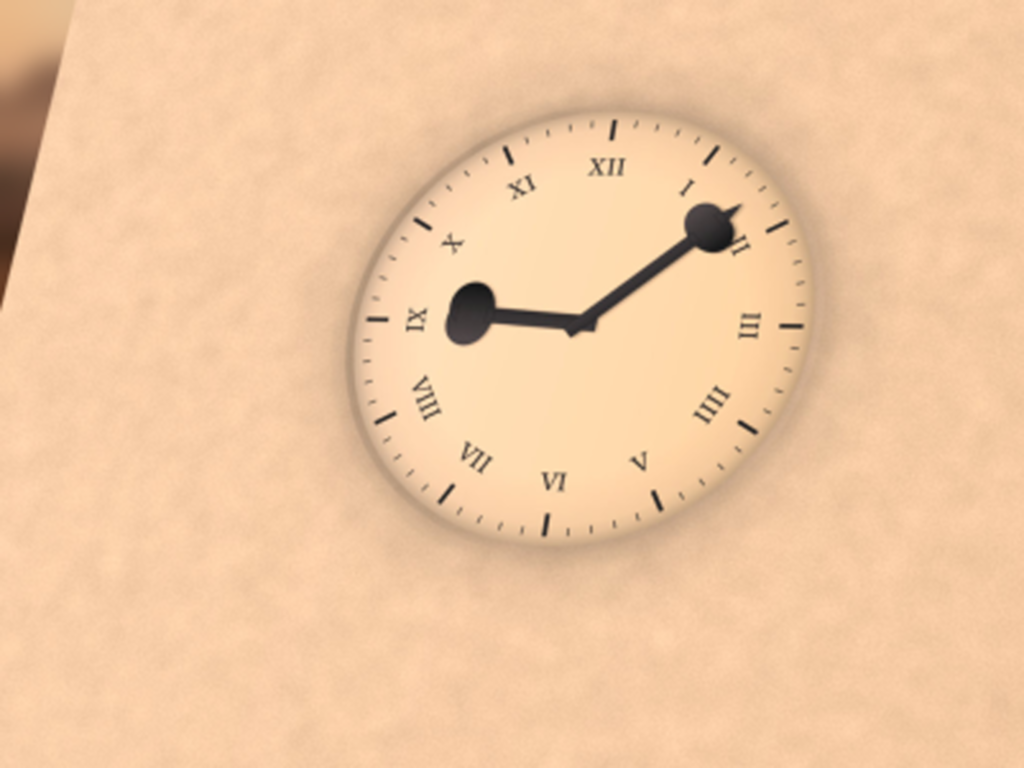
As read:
9:08
